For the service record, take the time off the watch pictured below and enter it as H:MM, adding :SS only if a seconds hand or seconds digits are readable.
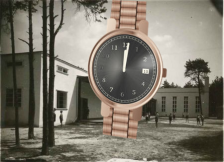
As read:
12:01
